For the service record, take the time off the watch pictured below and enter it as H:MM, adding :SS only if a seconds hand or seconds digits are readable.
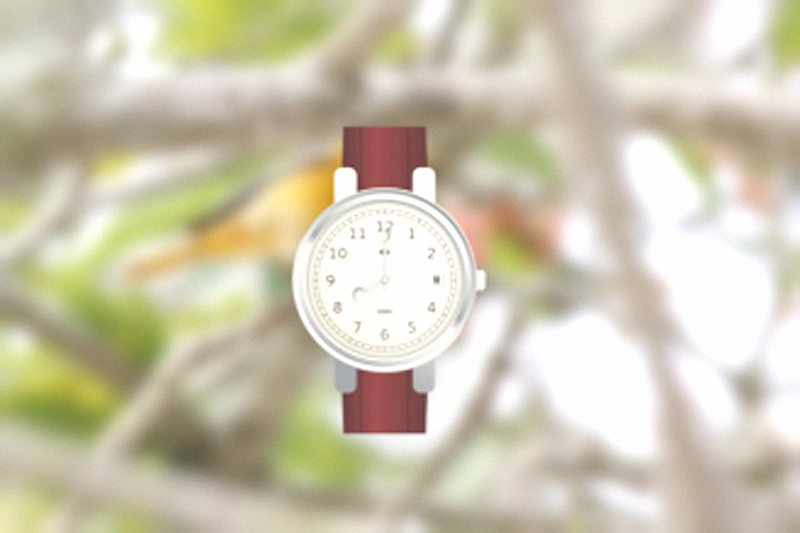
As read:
8:00
